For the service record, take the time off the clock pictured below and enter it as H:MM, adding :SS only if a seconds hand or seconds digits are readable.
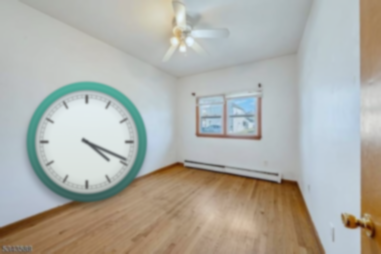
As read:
4:19
